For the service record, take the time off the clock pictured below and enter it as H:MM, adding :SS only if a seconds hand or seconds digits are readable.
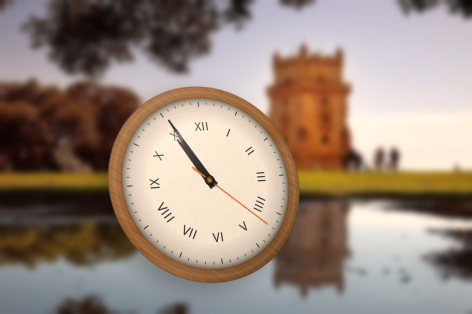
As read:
10:55:22
